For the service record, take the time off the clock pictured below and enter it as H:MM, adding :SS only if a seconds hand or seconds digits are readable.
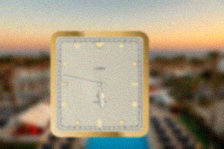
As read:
5:47
